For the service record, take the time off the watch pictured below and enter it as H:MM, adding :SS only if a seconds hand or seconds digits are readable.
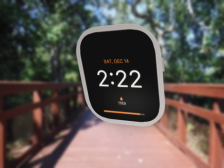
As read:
2:22
